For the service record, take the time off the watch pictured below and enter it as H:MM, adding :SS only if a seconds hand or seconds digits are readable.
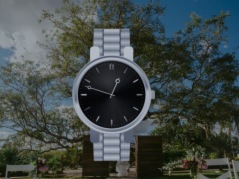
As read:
12:48
